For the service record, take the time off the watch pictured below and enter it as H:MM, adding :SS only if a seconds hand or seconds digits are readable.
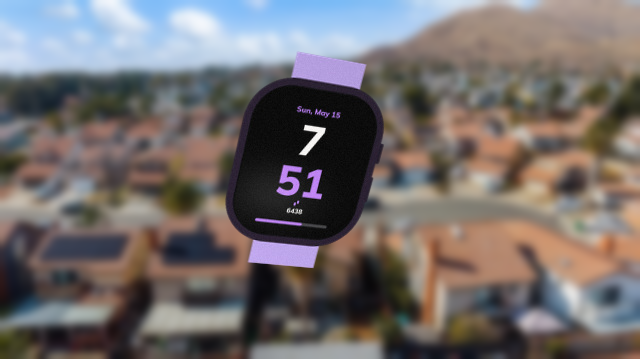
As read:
7:51
